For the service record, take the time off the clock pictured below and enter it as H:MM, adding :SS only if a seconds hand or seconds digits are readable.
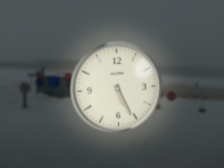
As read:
5:26
